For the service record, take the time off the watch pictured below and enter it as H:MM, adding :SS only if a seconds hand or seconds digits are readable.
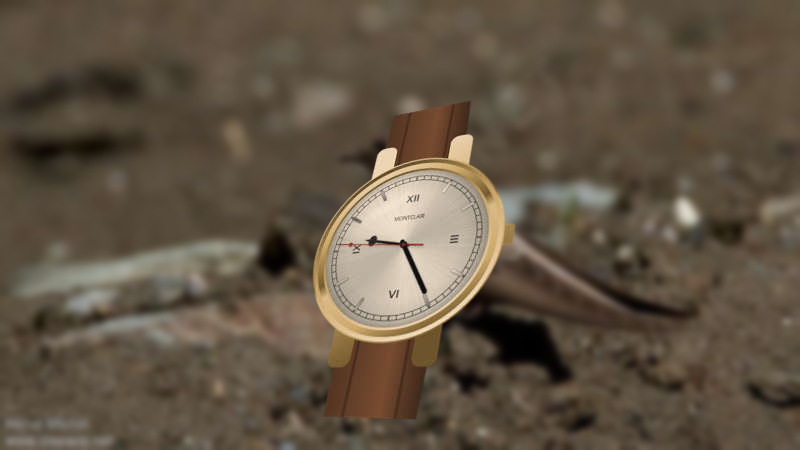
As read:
9:24:46
